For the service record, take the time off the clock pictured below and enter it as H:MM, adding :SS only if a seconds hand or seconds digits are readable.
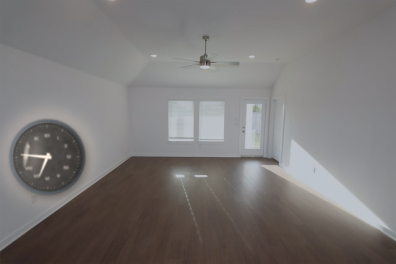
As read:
6:46
